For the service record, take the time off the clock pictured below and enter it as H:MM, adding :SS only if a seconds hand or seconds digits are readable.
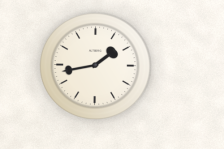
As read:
1:43
